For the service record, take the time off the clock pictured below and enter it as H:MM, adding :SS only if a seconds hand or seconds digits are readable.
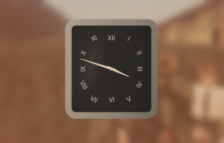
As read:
3:48
